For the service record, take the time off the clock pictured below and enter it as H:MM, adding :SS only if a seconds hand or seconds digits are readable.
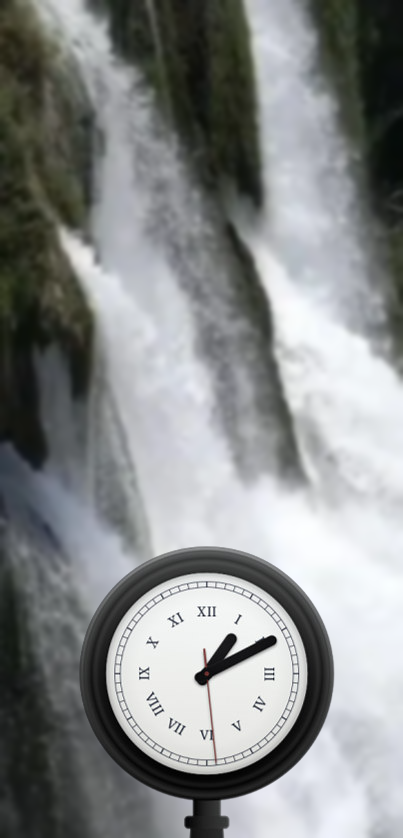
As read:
1:10:29
